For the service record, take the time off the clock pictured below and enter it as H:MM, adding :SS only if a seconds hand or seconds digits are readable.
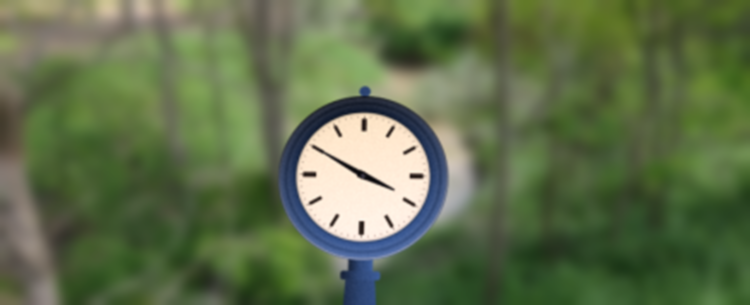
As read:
3:50
